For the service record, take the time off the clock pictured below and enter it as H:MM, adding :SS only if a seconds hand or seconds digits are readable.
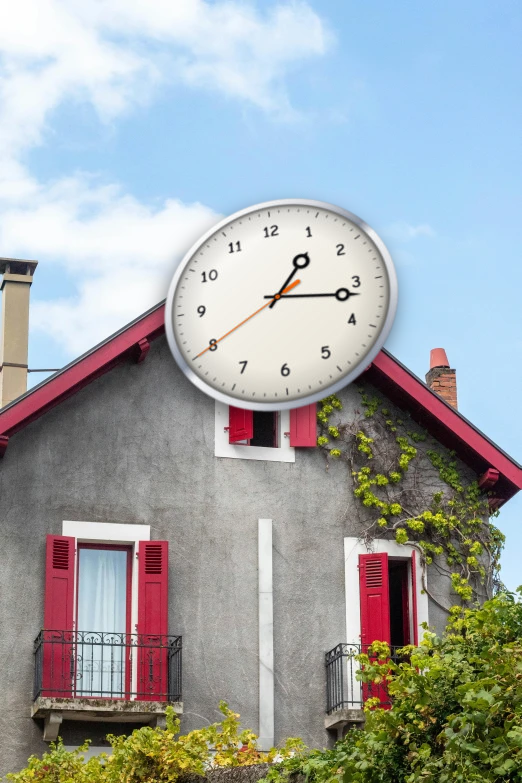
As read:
1:16:40
